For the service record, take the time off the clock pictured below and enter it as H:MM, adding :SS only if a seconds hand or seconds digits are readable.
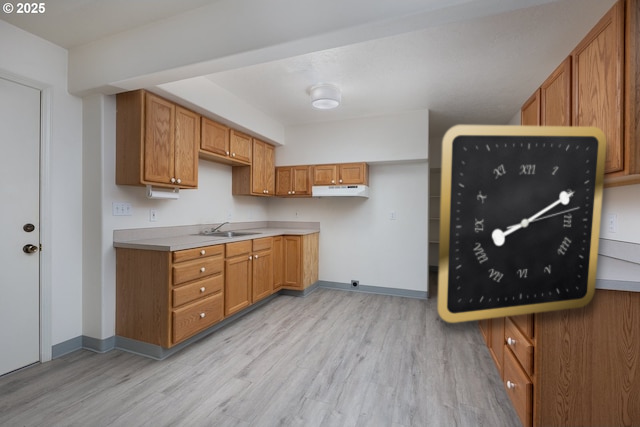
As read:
8:10:13
